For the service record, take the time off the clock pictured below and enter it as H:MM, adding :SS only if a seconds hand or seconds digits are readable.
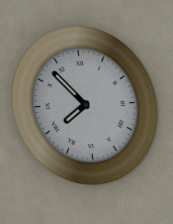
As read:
7:53
